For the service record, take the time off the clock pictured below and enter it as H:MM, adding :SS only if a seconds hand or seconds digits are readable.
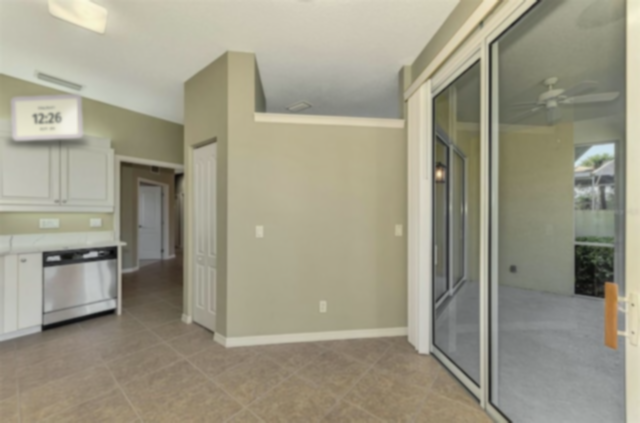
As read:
12:26
